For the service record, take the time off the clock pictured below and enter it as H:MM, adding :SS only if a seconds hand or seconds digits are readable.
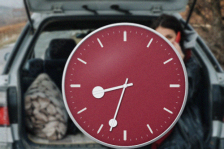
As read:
8:33
